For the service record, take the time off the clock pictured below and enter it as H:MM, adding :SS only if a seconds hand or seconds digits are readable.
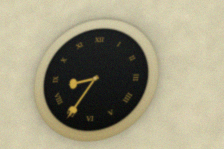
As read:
8:35
